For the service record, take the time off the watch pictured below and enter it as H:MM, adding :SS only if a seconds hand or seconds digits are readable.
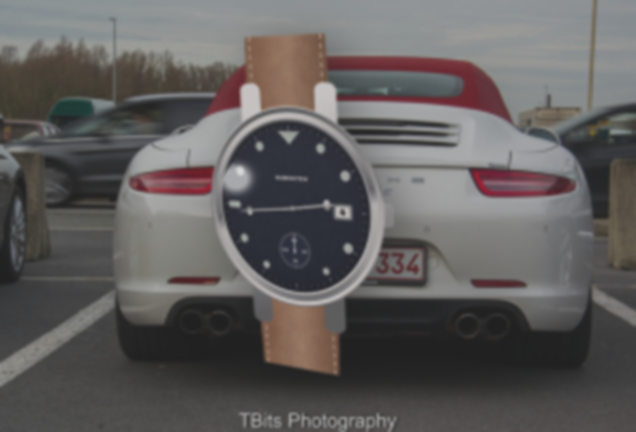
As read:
2:44
